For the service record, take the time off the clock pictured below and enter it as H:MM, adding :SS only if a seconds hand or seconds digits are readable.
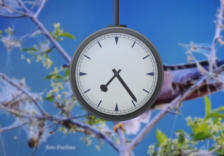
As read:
7:24
